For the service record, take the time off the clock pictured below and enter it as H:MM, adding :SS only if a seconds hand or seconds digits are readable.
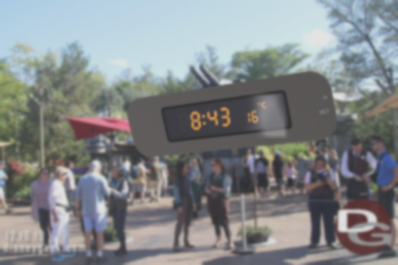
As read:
8:43
